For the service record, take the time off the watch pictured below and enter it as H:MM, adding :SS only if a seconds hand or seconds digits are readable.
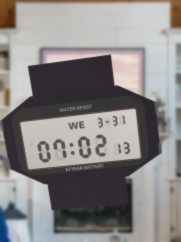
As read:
7:02:13
